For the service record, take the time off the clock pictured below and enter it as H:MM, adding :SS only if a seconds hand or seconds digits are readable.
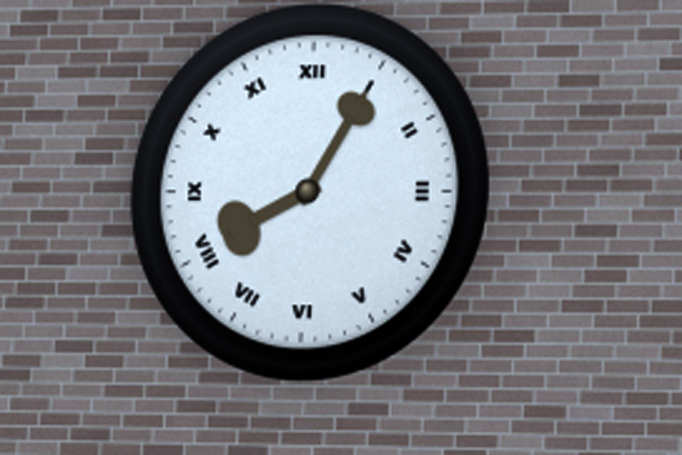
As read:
8:05
